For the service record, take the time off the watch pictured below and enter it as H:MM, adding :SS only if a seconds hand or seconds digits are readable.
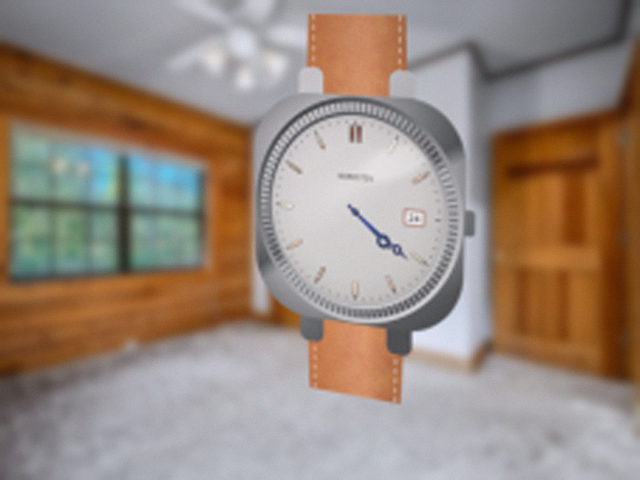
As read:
4:21
